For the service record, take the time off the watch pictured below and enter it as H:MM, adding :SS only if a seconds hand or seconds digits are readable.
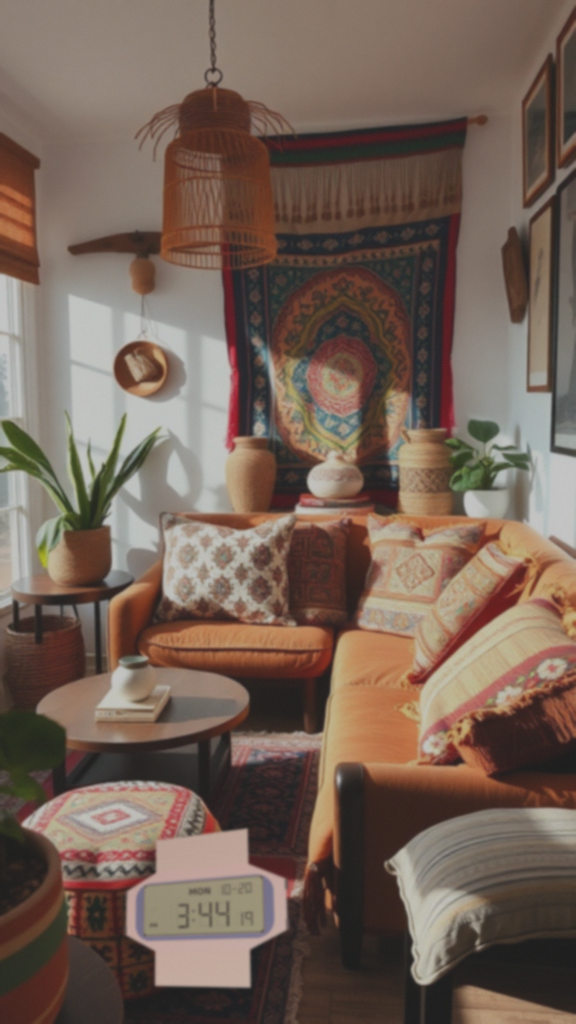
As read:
3:44
